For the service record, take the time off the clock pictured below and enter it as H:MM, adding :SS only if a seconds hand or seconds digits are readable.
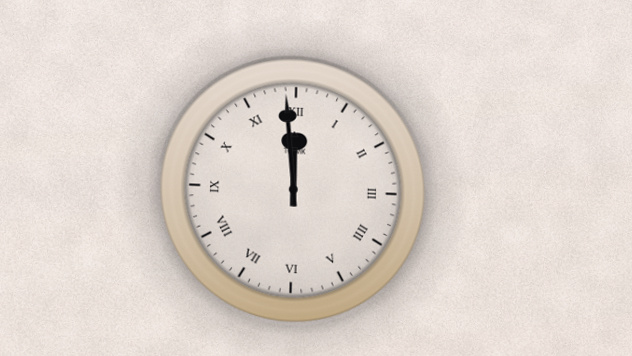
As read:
11:59
